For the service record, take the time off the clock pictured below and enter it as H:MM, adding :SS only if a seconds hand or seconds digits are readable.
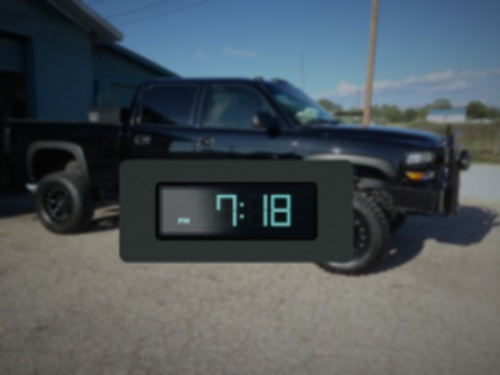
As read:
7:18
